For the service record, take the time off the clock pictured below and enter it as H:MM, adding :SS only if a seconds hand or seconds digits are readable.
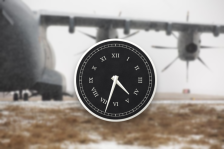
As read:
4:33
